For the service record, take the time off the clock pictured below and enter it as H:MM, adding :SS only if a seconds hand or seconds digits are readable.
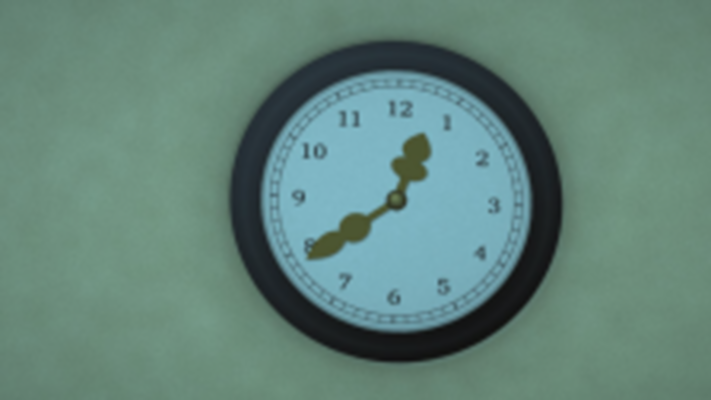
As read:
12:39
